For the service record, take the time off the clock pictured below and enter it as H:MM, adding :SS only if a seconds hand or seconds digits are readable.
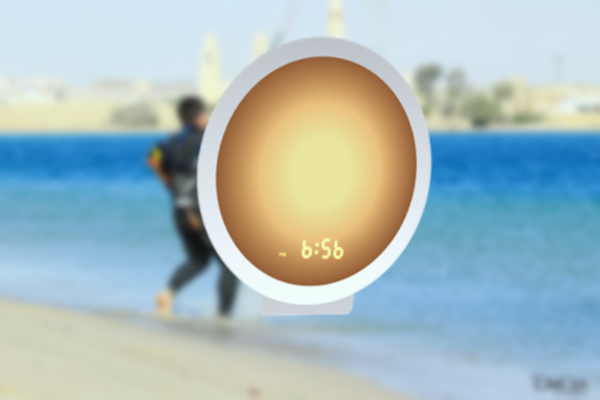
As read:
6:56
